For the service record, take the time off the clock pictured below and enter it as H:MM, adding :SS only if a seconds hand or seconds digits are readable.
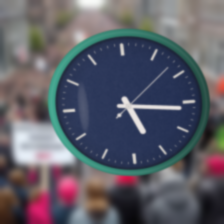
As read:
5:16:08
